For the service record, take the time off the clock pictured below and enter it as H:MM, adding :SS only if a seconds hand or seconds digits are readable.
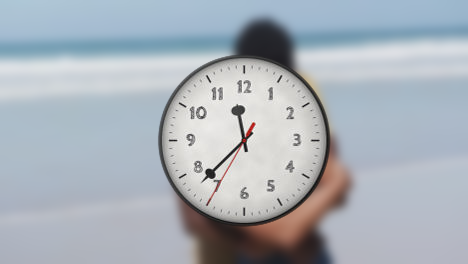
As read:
11:37:35
